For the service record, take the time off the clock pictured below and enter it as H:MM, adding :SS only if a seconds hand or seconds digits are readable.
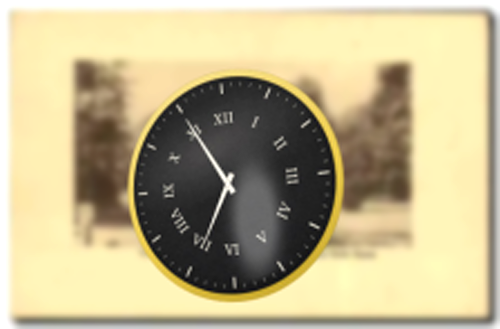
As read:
6:55
